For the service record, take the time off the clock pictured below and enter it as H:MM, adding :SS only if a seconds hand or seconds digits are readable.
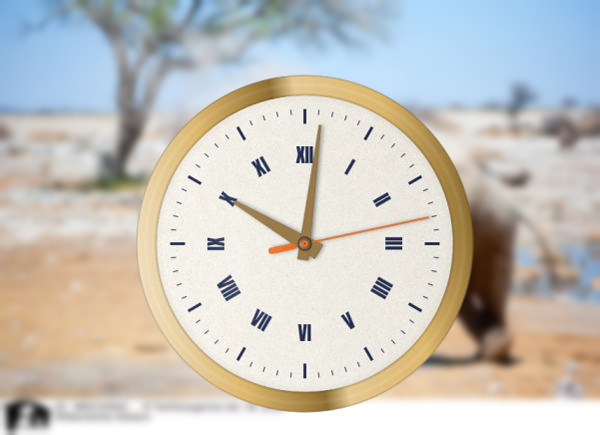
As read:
10:01:13
